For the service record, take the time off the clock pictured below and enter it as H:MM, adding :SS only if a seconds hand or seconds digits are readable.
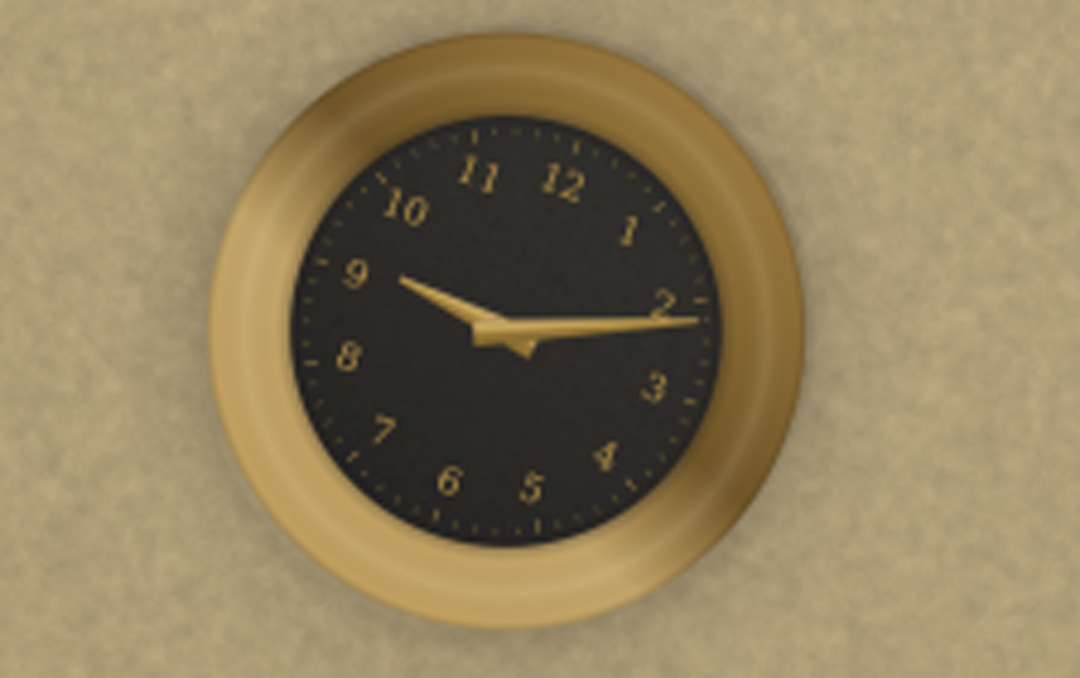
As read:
9:11
